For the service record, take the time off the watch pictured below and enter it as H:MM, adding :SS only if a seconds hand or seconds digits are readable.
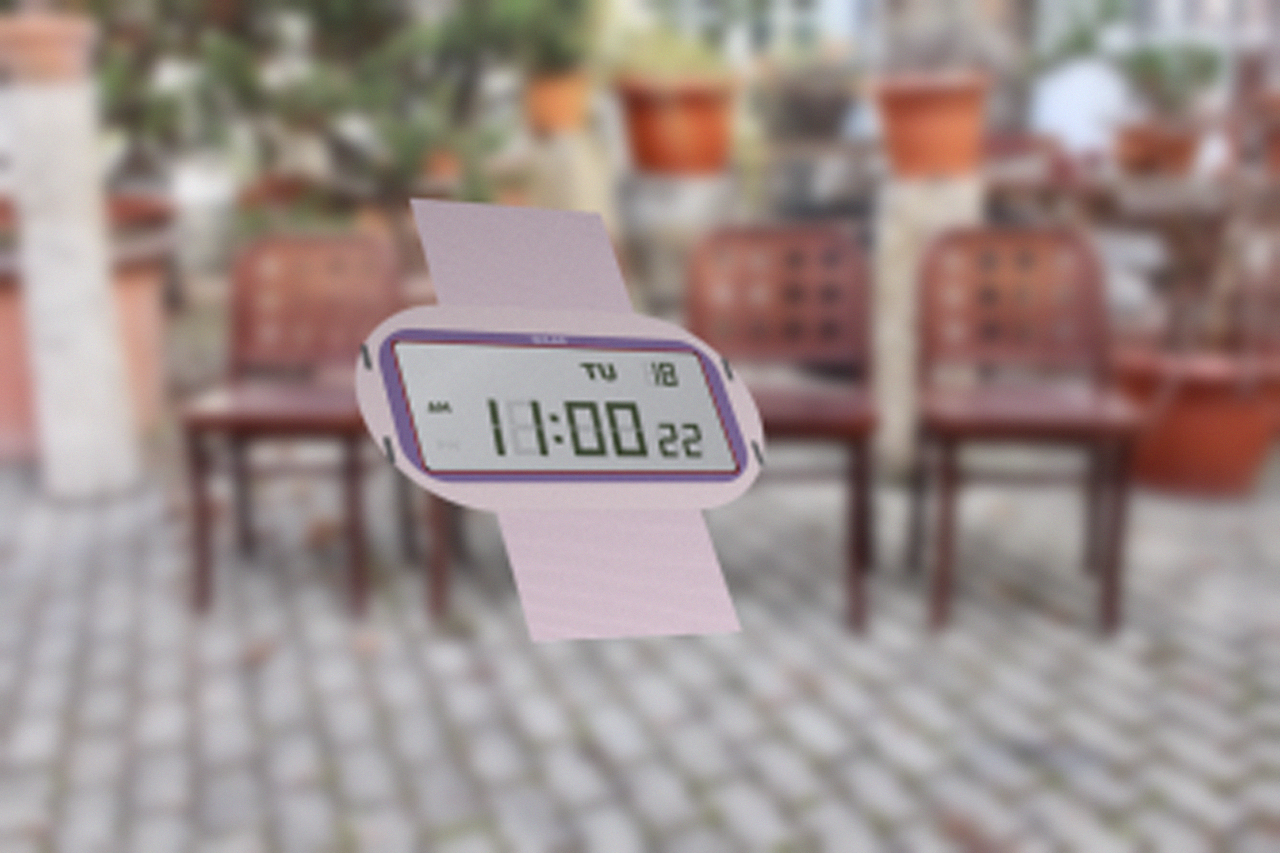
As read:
11:00:22
